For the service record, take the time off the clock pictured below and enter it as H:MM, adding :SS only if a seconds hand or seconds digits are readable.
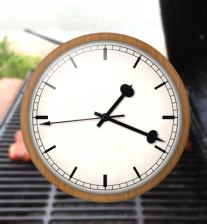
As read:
1:18:44
